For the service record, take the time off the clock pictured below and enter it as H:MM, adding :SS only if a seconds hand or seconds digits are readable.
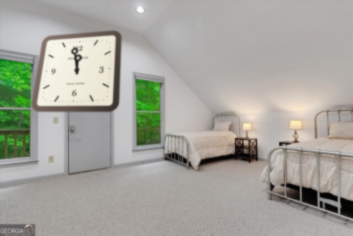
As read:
11:58
